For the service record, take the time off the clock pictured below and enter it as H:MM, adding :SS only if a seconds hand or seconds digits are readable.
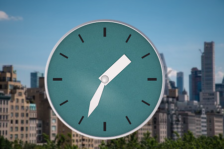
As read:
1:34
